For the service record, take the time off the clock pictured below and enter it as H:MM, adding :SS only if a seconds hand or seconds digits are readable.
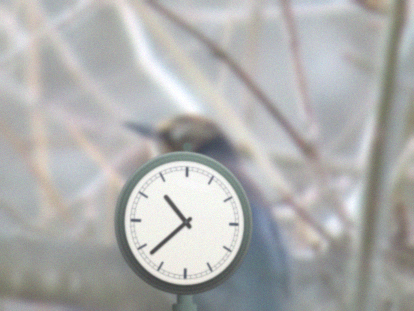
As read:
10:38
